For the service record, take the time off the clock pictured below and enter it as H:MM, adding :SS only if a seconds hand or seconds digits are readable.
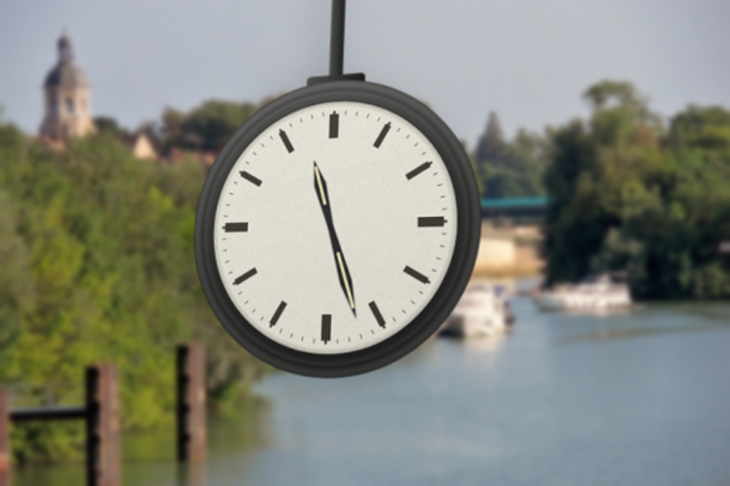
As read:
11:27
